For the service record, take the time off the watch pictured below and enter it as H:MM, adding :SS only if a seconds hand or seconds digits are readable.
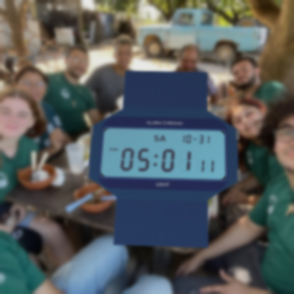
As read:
5:01:11
